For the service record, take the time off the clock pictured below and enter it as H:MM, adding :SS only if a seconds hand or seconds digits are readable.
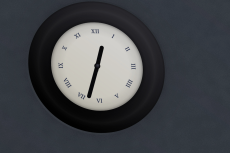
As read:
12:33
